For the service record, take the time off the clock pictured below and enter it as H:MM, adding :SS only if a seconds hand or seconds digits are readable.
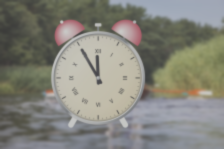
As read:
11:55
